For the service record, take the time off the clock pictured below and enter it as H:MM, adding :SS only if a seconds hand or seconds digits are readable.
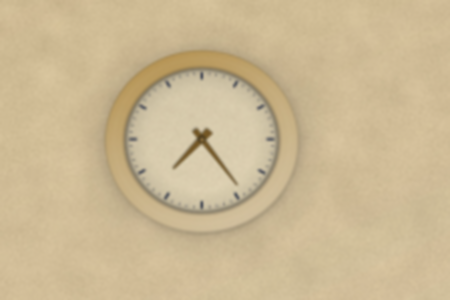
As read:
7:24
